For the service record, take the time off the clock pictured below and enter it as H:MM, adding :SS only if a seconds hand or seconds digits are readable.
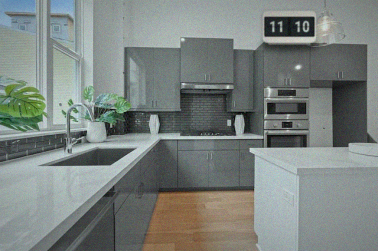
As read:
11:10
